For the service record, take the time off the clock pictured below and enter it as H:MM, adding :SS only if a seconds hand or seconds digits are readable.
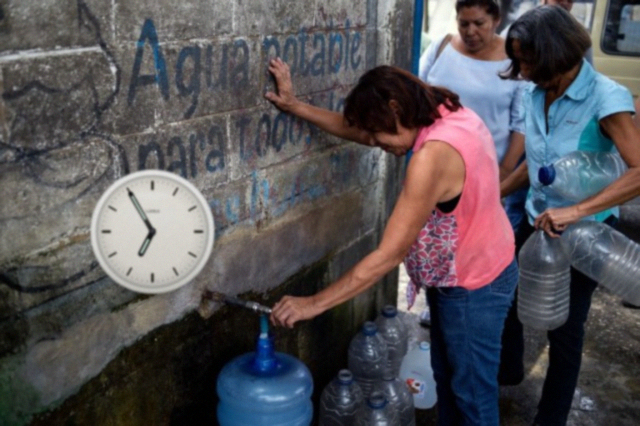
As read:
6:55
